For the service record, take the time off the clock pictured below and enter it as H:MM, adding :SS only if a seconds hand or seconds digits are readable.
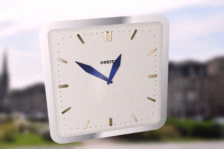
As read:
12:51
